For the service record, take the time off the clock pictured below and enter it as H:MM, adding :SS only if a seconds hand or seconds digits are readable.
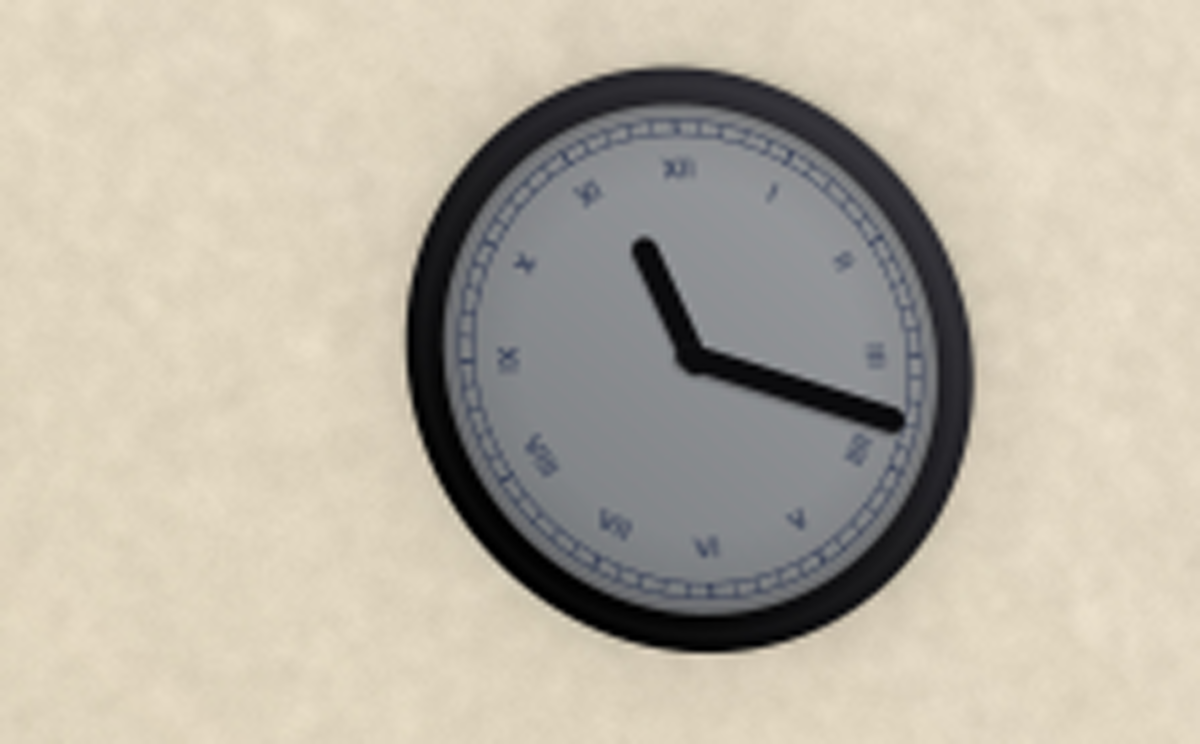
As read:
11:18
